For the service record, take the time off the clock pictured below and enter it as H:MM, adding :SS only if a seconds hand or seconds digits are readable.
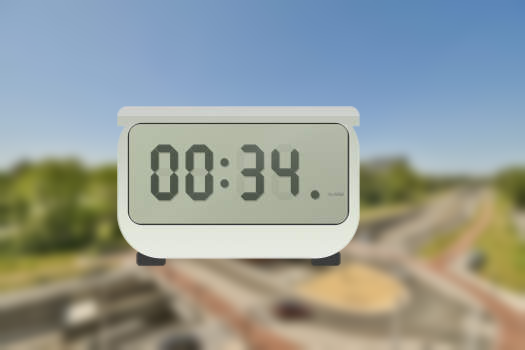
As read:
0:34
